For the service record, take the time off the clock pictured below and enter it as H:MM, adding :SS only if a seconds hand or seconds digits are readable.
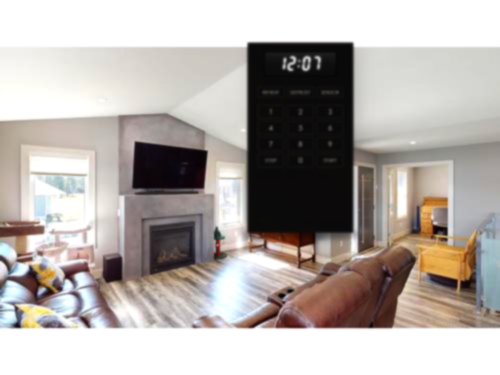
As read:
12:07
